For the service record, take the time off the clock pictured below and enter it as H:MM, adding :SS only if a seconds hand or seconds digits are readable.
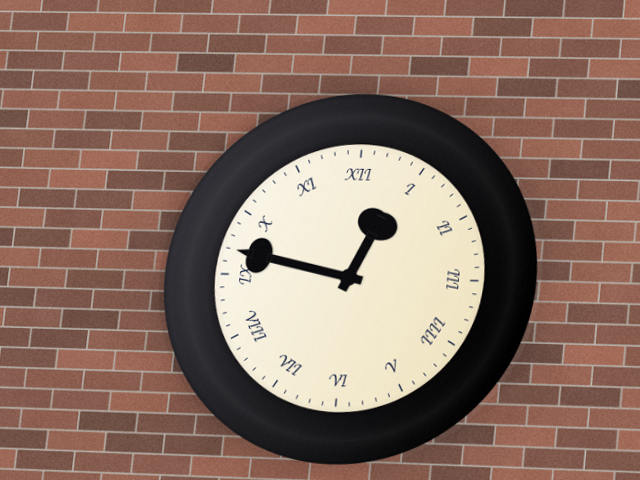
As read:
12:47
